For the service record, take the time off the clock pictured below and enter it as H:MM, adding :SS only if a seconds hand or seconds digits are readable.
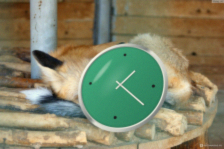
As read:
1:21
